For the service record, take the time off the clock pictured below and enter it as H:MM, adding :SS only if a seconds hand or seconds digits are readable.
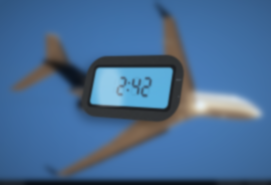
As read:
2:42
